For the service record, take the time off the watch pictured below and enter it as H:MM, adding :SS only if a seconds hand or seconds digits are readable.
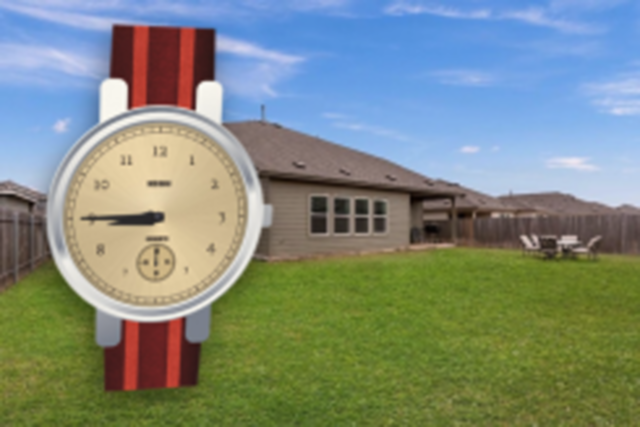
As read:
8:45
